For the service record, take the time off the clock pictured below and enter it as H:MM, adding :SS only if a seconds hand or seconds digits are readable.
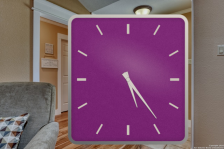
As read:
5:24
